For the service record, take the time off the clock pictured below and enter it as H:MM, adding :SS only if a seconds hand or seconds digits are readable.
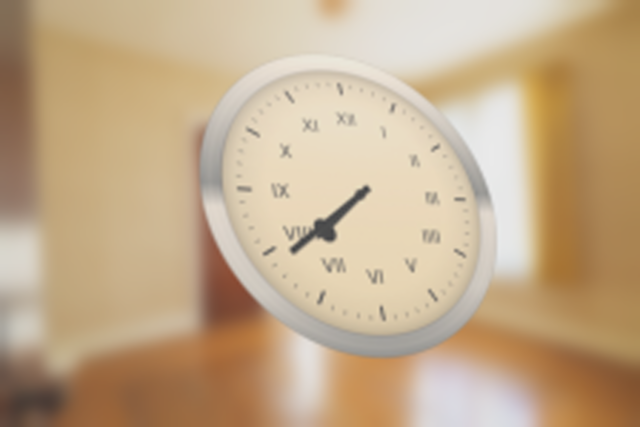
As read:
7:39
